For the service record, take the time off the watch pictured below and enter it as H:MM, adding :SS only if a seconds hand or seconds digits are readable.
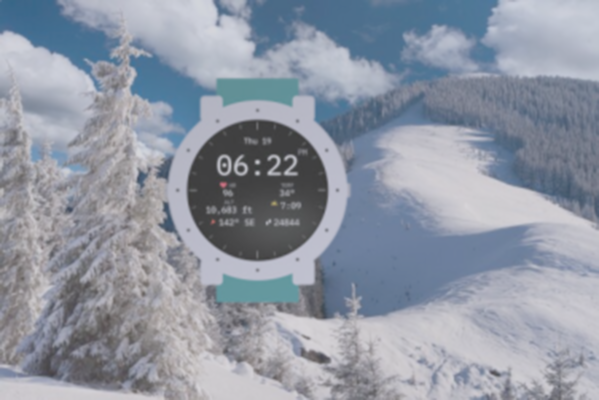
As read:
6:22
